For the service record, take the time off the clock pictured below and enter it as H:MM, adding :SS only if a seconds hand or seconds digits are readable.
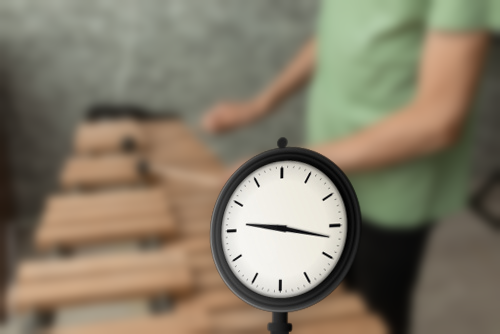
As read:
9:17
